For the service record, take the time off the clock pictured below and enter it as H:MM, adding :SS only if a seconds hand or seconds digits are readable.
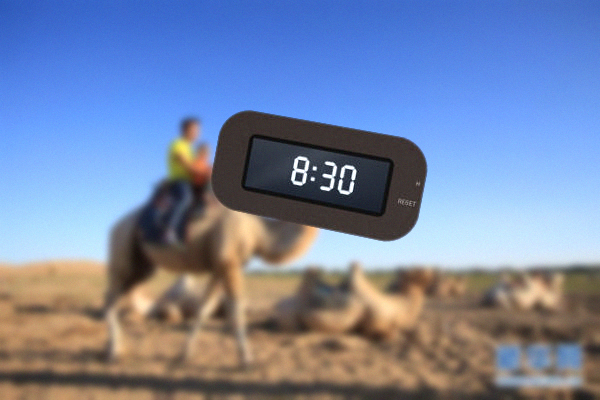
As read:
8:30
